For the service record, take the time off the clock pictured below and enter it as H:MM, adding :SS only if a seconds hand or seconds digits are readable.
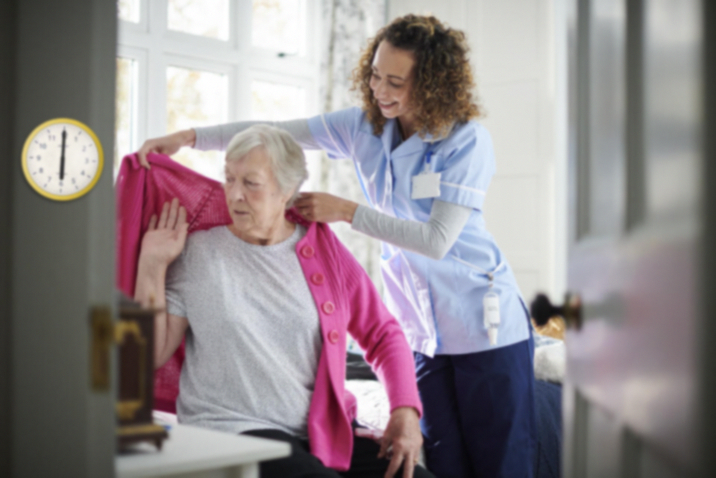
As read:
6:00
